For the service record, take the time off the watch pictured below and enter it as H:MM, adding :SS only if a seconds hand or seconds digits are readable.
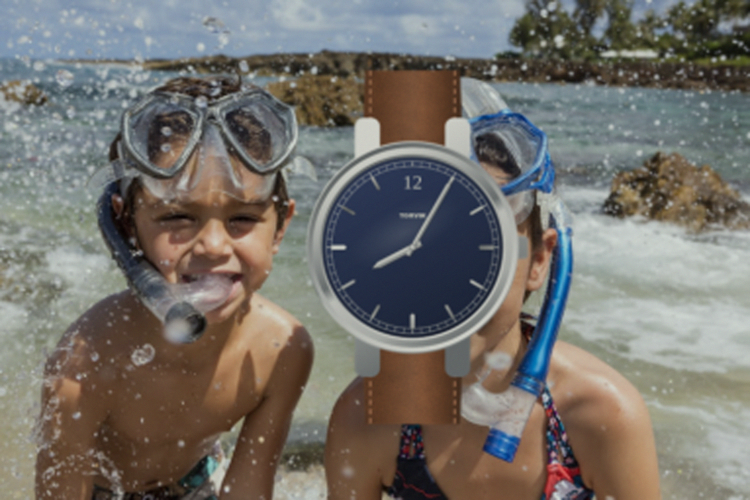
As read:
8:05
